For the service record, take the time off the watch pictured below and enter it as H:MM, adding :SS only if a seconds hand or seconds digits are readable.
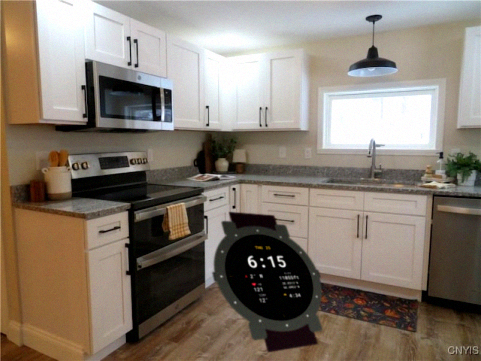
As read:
6:15
